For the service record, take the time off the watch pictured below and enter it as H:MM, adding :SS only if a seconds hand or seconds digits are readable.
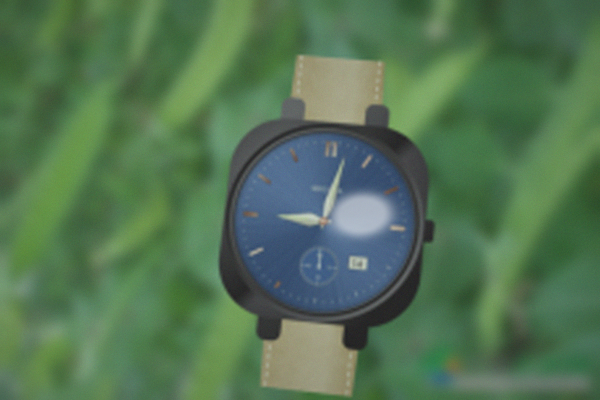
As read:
9:02
